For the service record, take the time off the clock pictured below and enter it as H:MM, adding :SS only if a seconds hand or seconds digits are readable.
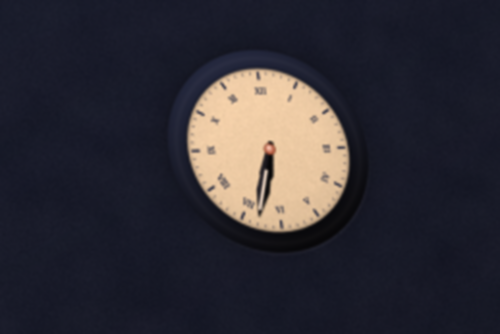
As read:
6:33
